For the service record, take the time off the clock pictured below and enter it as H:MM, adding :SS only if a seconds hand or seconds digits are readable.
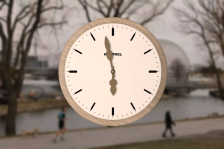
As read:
5:58
